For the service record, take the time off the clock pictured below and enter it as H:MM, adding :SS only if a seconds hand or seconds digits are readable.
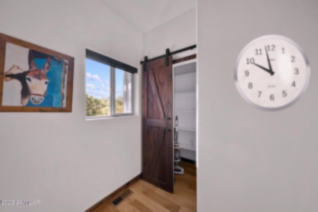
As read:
9:58
